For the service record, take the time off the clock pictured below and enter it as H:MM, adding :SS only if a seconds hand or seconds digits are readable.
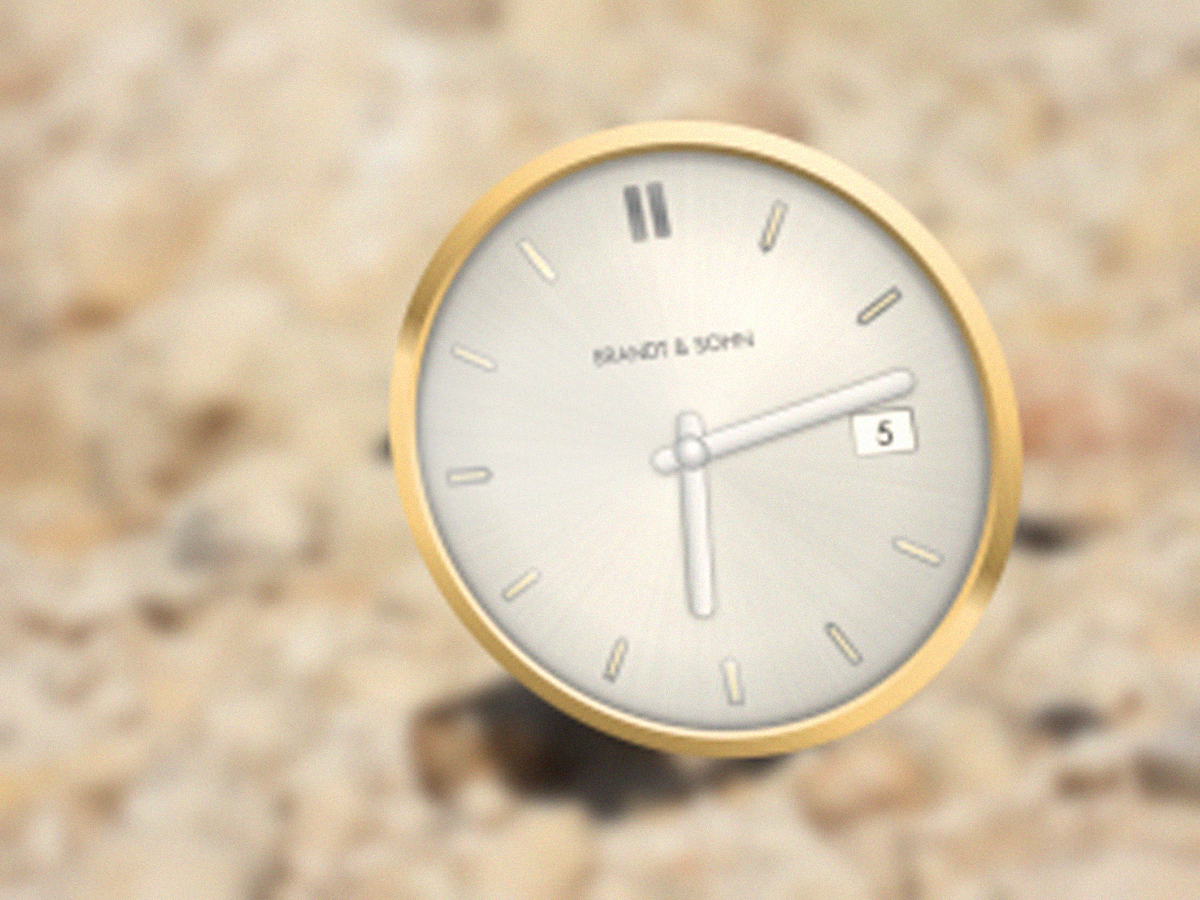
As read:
6:13
